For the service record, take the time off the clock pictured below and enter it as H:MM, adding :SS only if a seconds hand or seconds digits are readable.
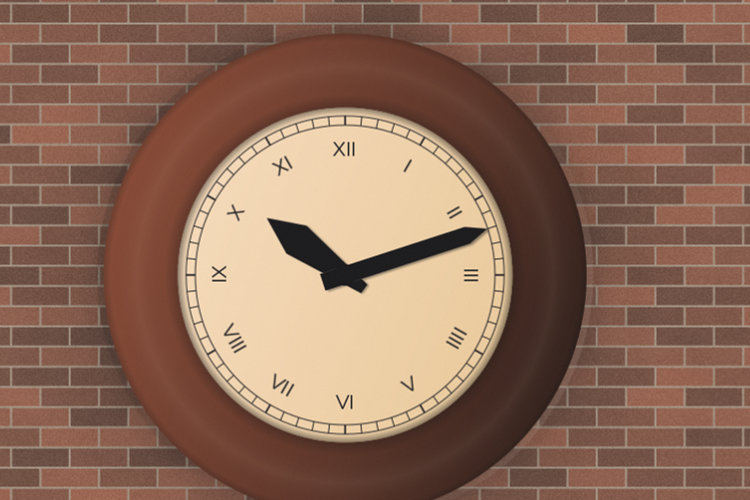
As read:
10:12
